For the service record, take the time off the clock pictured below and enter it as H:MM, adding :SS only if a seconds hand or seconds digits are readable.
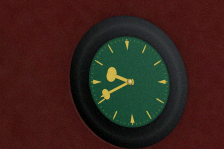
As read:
9:41
